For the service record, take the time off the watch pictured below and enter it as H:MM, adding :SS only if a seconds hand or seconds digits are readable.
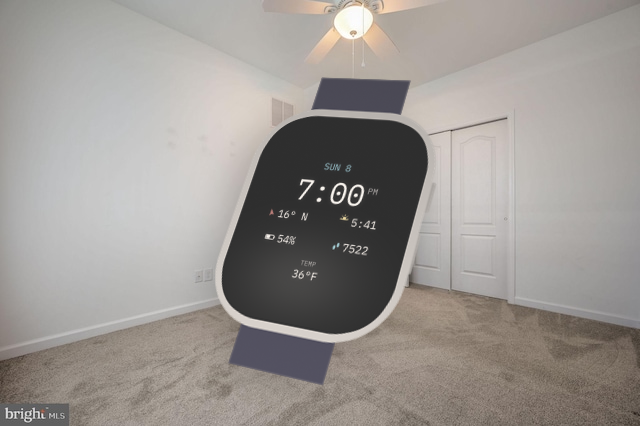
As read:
7:00
